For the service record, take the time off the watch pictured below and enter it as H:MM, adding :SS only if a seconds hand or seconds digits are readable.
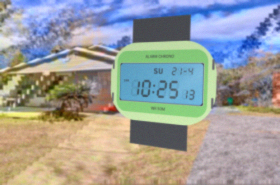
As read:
10:25:13
